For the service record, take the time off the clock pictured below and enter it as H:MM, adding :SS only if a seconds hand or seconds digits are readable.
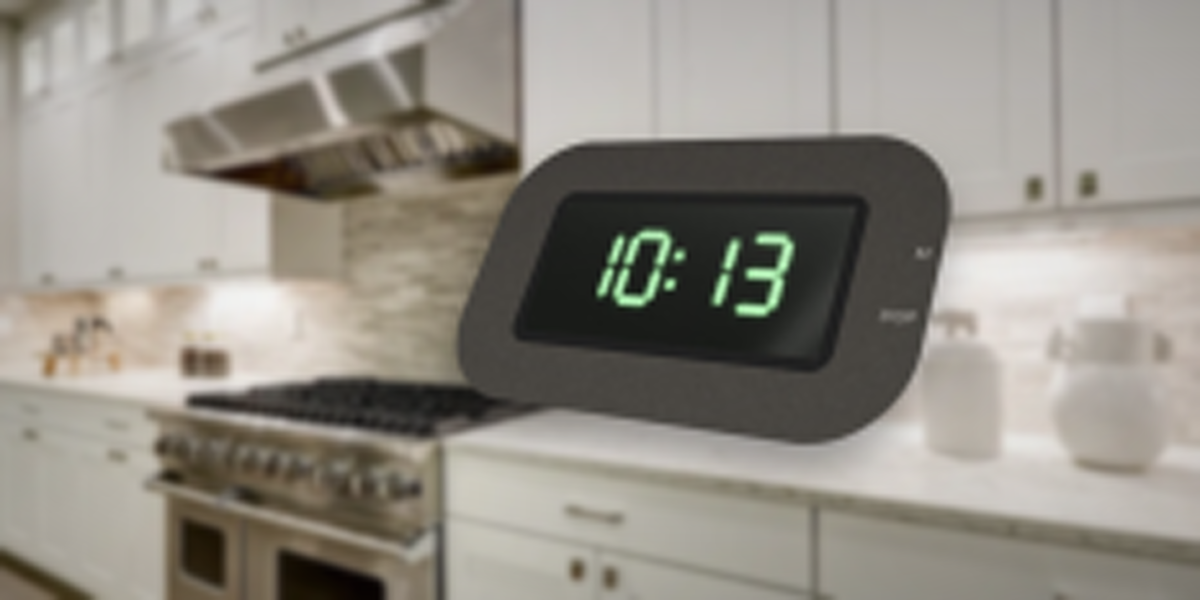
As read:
10:13
